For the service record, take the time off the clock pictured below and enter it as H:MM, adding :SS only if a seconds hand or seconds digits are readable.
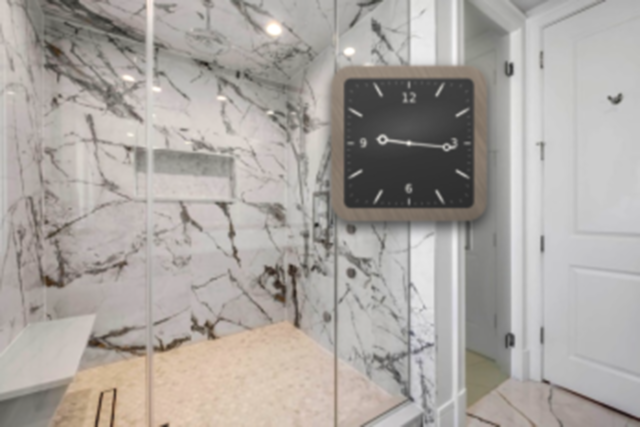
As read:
9:16
